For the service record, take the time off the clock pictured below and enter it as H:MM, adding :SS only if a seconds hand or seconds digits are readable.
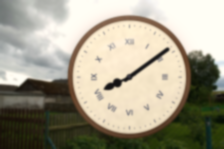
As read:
8:09
